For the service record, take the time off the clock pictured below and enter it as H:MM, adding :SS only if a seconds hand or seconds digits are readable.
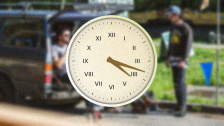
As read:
4:18
